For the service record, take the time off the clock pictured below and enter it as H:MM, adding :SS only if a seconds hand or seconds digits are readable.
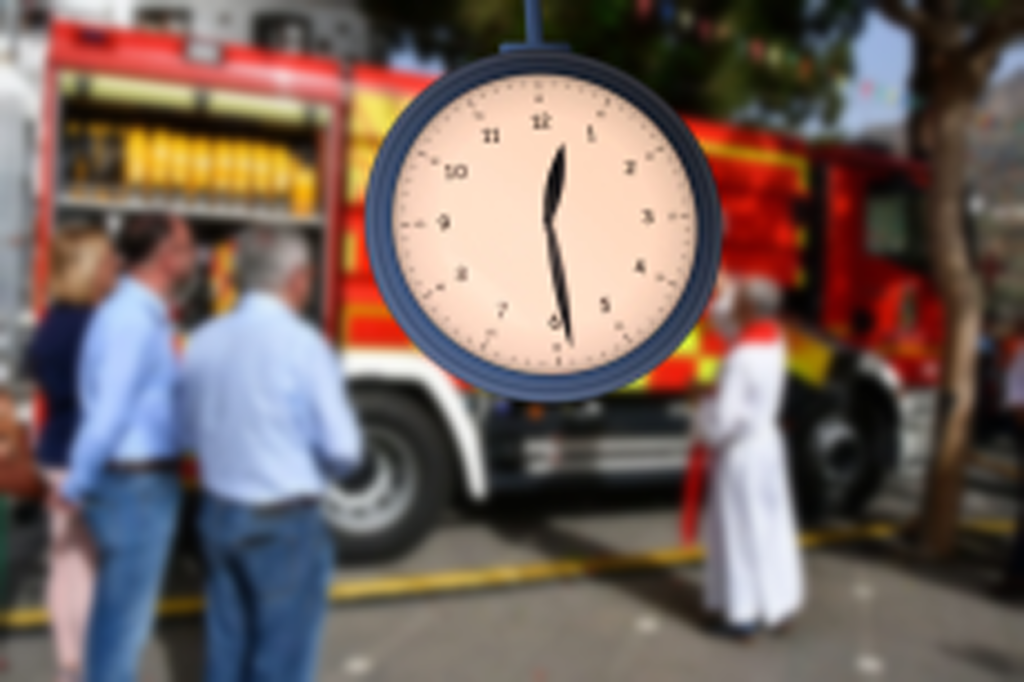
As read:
12:29
